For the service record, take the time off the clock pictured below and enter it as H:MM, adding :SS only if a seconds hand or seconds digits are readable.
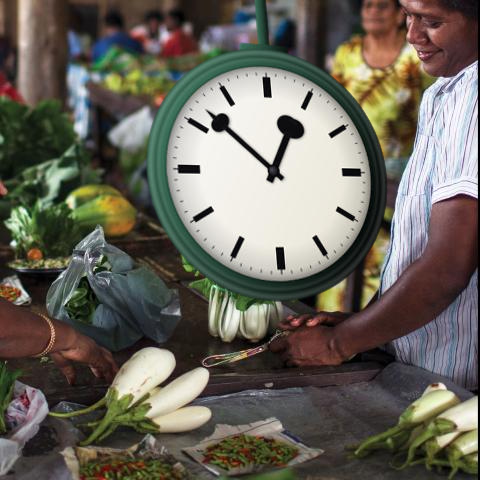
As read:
12:52
